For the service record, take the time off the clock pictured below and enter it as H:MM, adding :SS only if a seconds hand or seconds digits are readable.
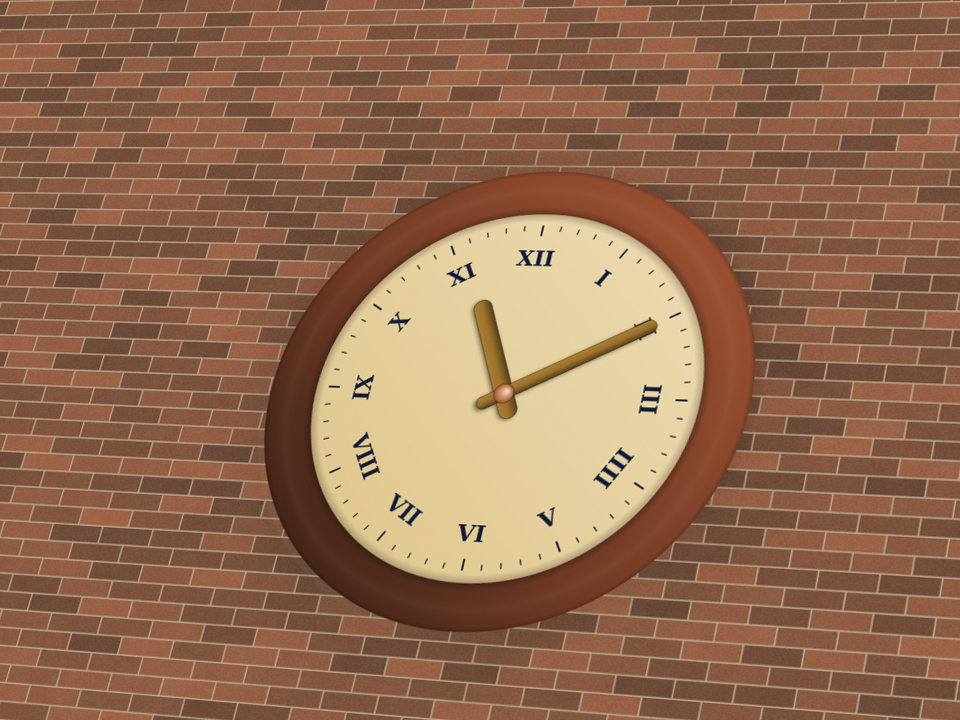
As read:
11:10
